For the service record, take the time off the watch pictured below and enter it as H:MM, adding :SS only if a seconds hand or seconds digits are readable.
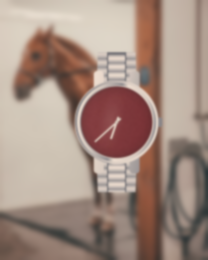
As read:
6:38
